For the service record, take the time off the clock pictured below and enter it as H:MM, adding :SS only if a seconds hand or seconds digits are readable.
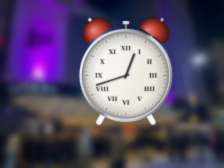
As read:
12:42
